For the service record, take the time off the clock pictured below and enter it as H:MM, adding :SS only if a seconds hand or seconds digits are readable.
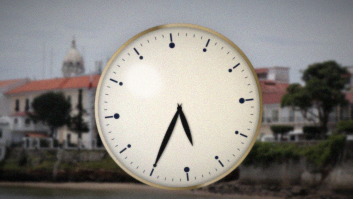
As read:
5:35
